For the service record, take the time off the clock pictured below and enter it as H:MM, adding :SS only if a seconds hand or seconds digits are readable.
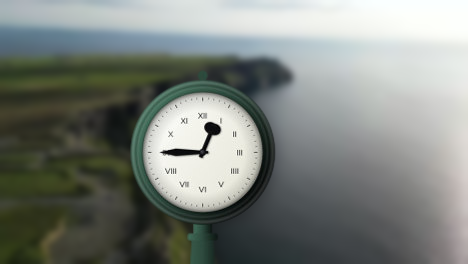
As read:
12:45
